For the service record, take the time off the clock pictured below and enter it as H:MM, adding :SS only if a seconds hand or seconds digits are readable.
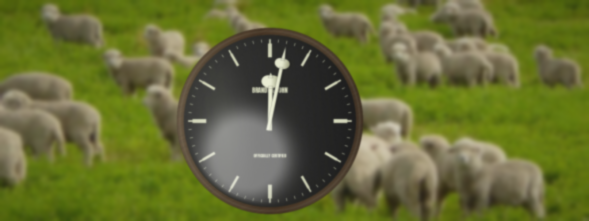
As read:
12:02
